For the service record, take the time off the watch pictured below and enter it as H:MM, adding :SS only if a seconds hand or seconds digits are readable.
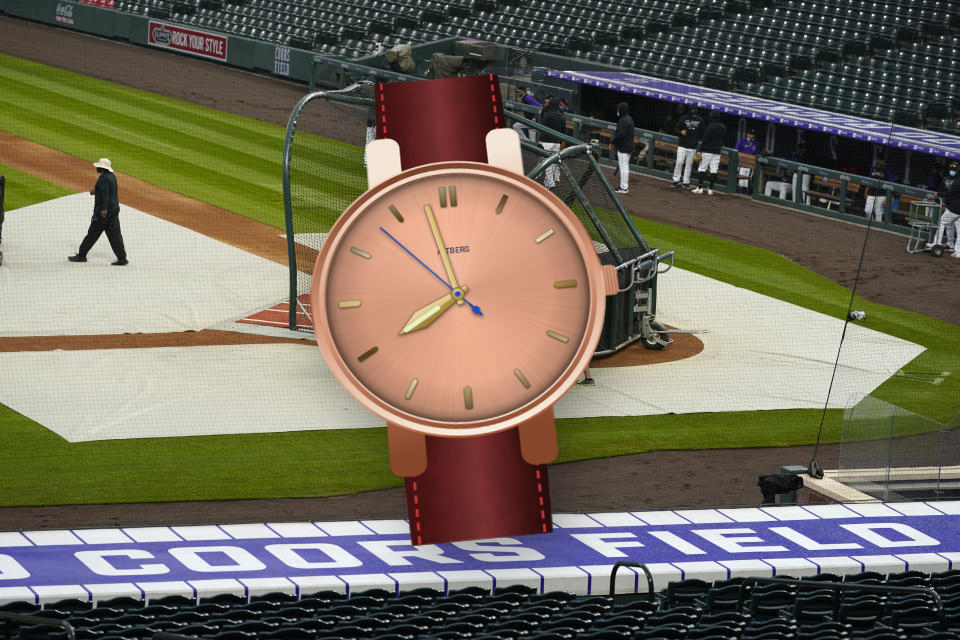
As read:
7:57:53
